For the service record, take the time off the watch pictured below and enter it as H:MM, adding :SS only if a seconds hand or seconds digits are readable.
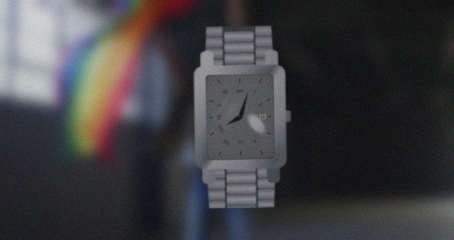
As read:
8:03
